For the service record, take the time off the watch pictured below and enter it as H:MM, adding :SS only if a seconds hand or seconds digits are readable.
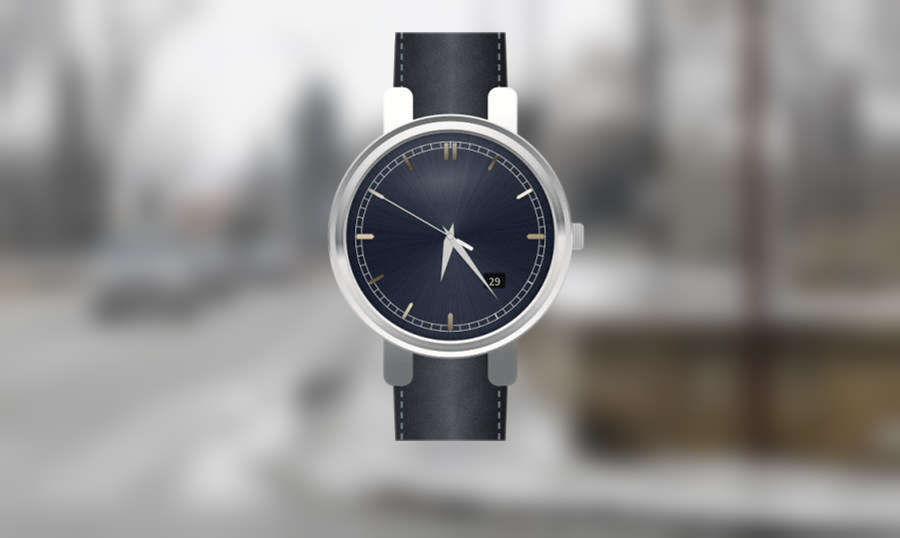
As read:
6:23:50
